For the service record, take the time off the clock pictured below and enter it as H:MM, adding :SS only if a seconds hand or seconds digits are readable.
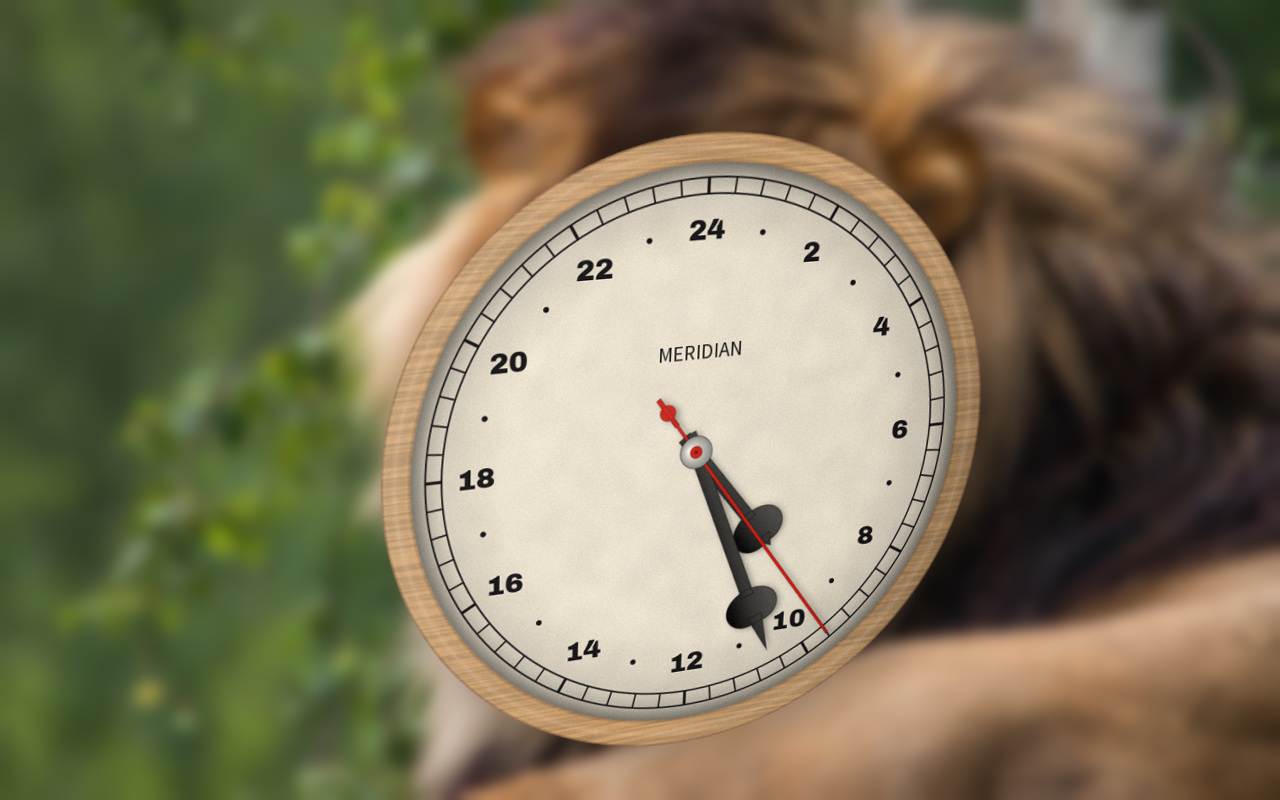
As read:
9:26:24
